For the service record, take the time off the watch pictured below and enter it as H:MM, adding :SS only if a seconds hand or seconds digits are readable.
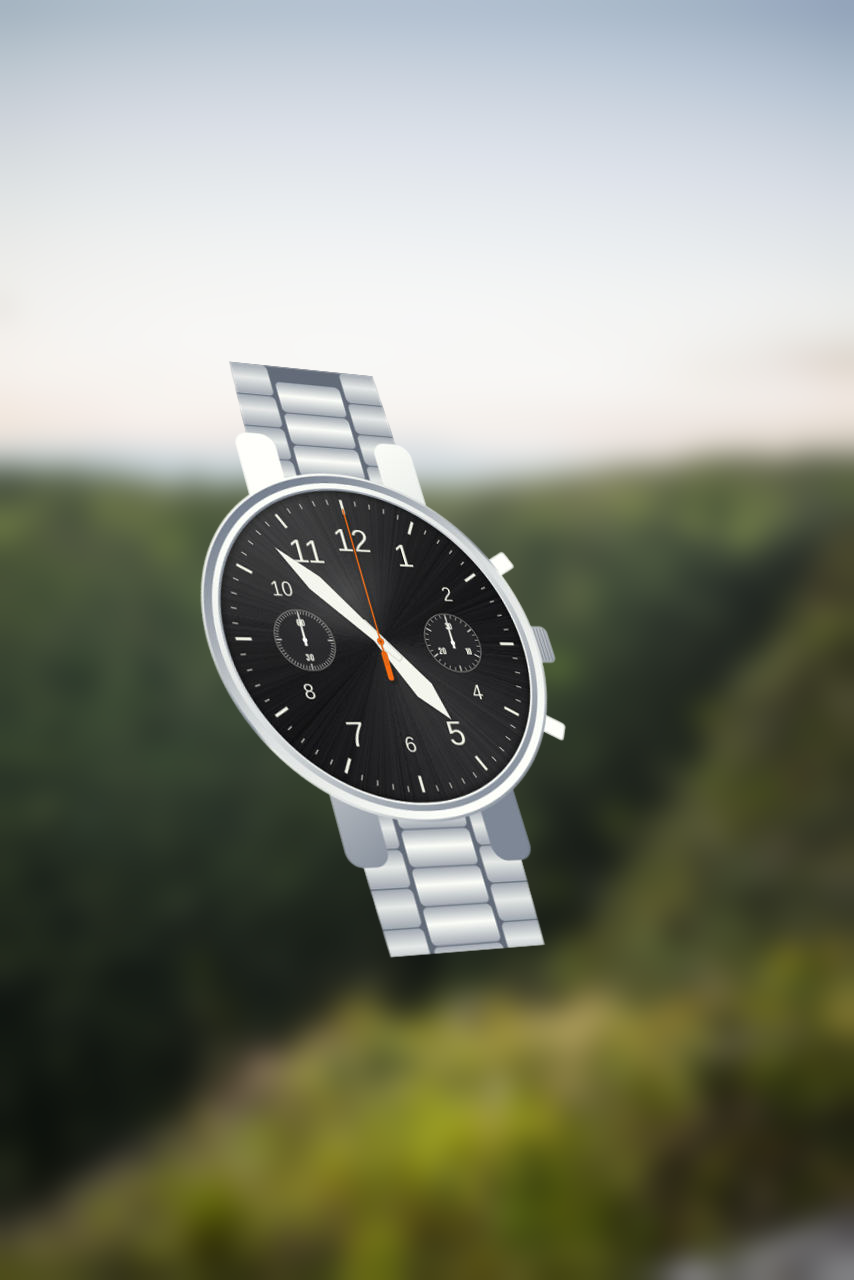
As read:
4:53
